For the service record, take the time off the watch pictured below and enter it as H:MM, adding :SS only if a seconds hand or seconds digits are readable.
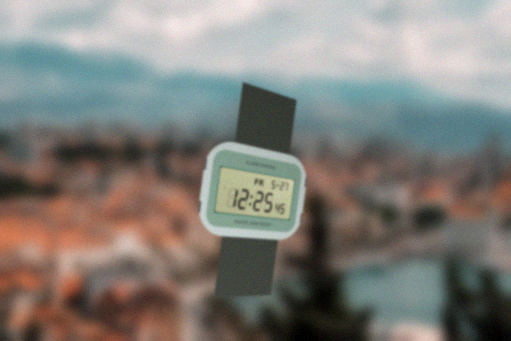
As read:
12:25
